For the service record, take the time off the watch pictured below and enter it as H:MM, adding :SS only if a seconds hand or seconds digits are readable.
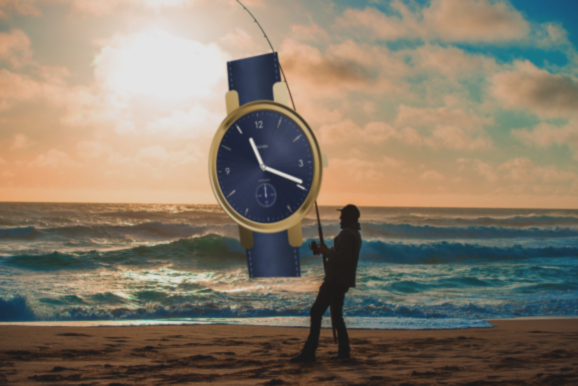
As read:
11:19
